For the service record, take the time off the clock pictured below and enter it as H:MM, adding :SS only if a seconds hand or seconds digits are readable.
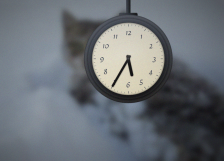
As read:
5:35
